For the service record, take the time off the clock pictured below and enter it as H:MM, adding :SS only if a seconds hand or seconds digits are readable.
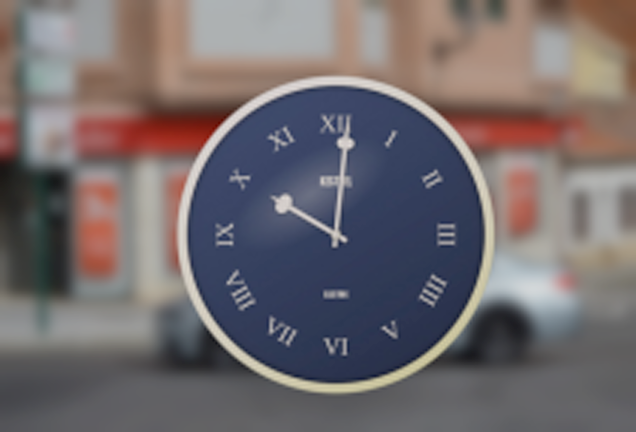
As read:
10:01
